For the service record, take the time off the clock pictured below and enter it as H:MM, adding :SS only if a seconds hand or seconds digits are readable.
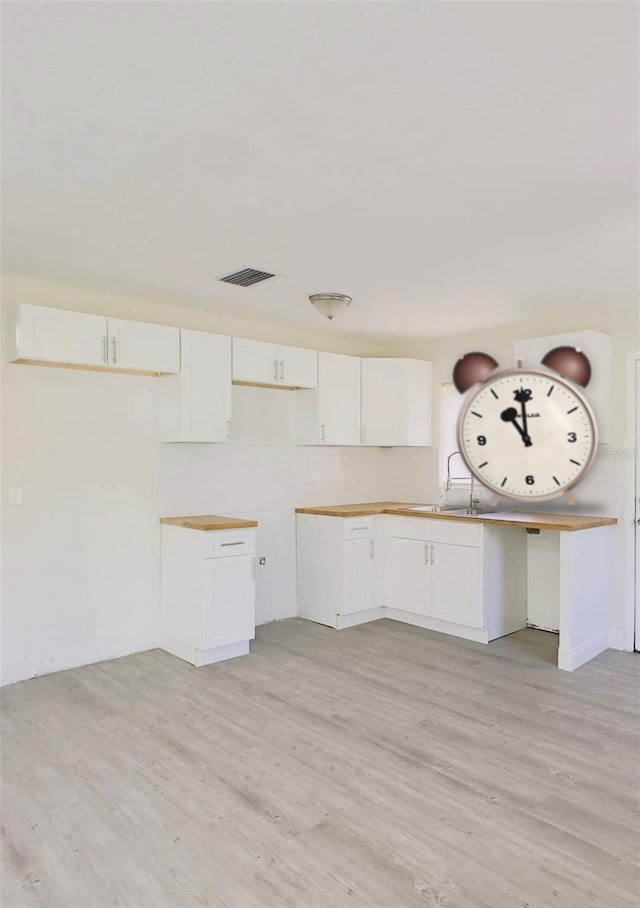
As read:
11:00
